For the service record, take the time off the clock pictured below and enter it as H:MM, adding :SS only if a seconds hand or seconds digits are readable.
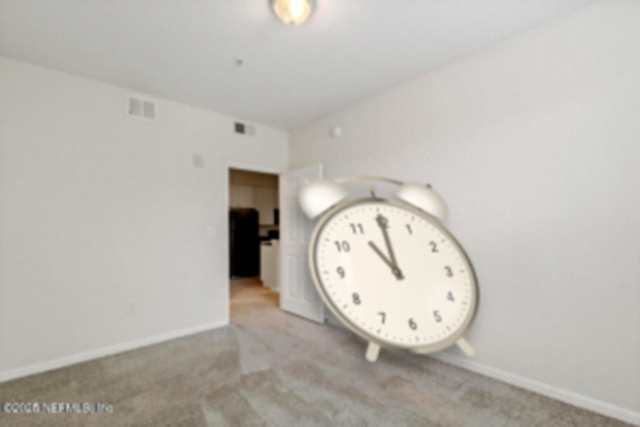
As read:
11:00
